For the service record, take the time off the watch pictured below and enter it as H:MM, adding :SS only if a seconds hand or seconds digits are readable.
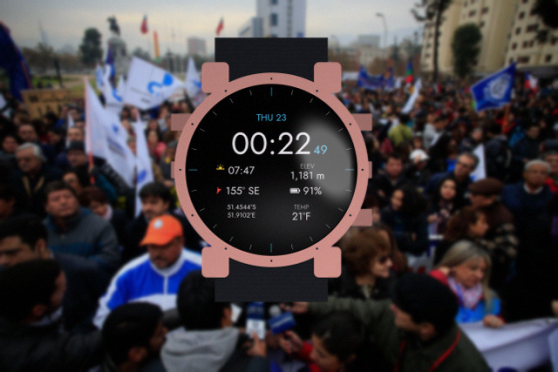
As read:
0:22:49
